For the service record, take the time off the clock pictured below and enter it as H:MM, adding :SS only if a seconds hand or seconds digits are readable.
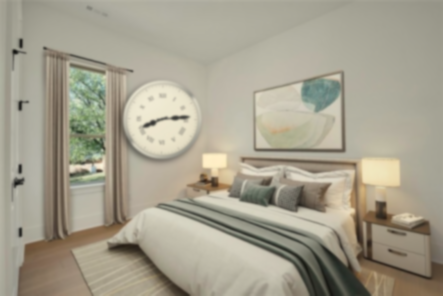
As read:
8:14
